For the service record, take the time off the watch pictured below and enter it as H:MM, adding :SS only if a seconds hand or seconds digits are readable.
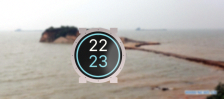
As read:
22:23
